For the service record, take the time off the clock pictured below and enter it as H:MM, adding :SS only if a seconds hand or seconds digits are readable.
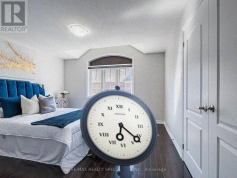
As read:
6:22
